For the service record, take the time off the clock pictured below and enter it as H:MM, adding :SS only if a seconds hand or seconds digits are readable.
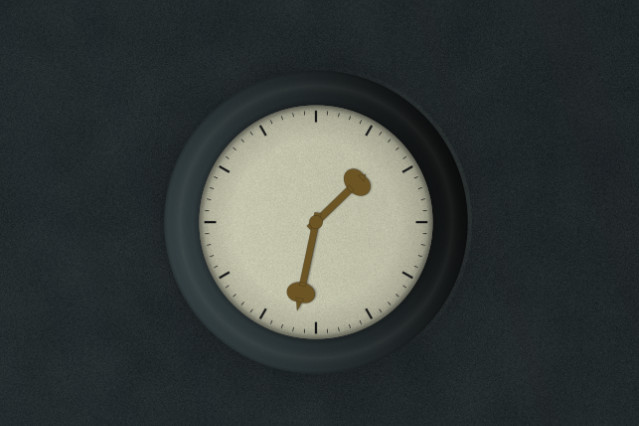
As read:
1:32
